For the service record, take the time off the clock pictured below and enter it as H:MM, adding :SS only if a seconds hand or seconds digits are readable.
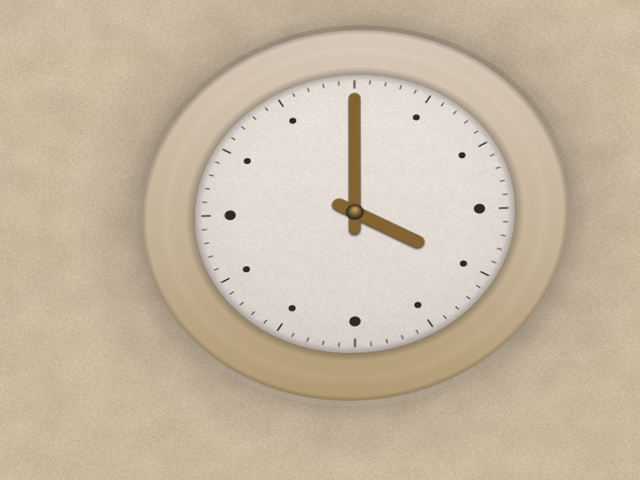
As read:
4:00
